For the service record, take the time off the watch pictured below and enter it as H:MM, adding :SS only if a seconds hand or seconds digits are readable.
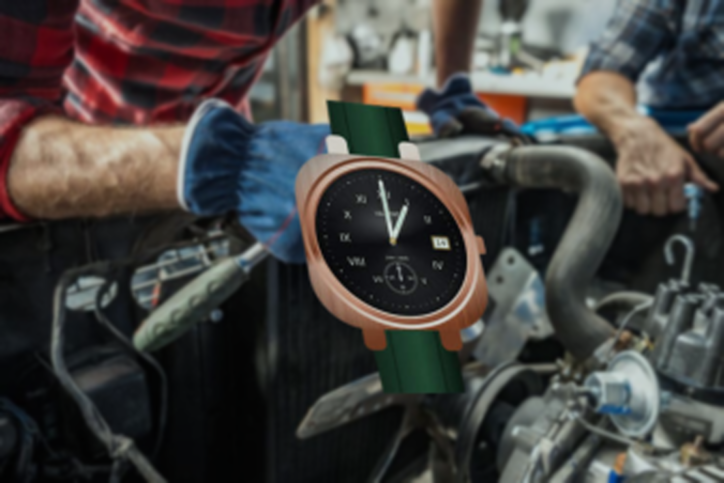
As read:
1:00
